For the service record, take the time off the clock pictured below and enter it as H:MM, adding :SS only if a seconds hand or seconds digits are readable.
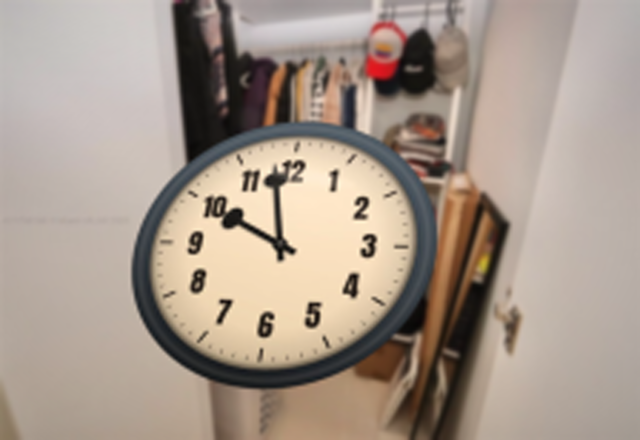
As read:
9:58
